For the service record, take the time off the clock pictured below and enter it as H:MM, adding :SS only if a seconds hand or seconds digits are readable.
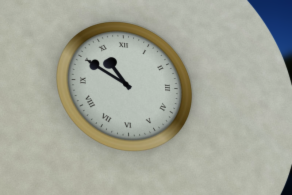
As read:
10:50
